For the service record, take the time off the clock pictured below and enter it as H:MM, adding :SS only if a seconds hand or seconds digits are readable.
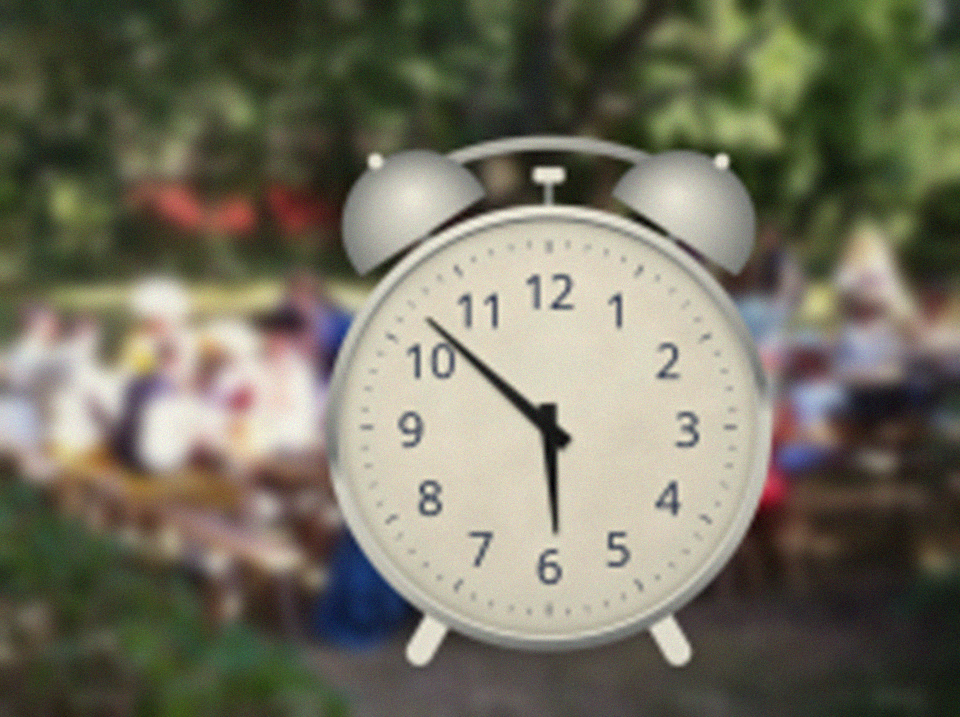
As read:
5:52
